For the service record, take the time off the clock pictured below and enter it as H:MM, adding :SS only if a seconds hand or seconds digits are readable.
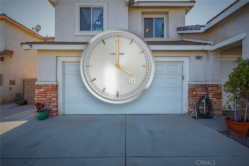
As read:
4:00
